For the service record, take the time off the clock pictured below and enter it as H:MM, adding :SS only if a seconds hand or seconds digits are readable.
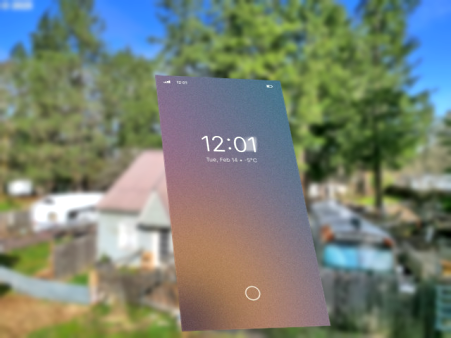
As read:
12:01
